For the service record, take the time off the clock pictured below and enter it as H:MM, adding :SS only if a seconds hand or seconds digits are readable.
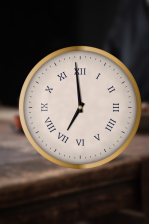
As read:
6:59
